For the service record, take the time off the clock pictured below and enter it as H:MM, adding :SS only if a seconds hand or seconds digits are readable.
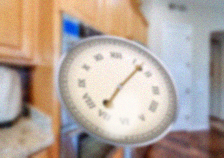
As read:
7:07
